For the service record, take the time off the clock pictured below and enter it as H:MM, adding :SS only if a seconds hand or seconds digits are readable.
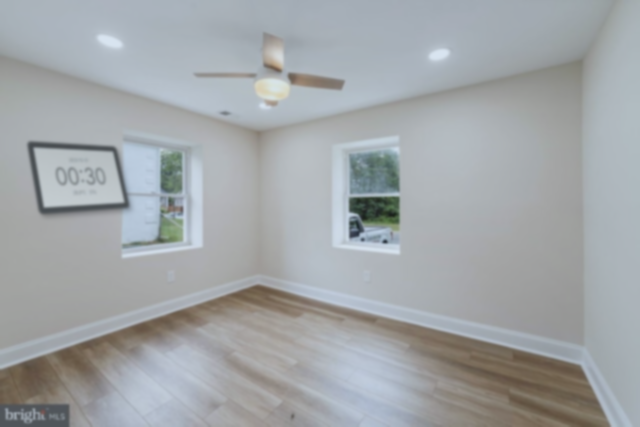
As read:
0:30
